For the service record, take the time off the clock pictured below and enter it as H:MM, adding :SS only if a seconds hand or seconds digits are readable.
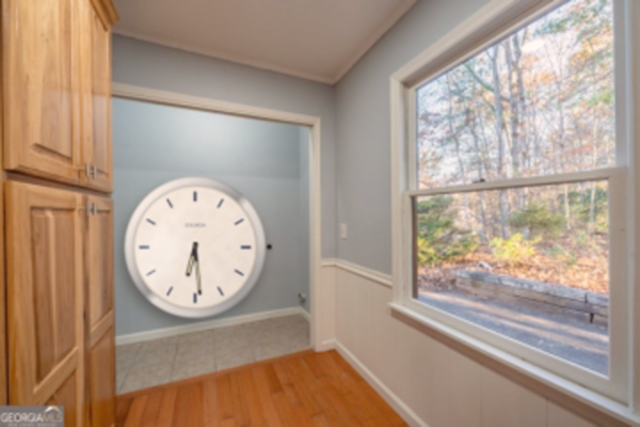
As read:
6:29
